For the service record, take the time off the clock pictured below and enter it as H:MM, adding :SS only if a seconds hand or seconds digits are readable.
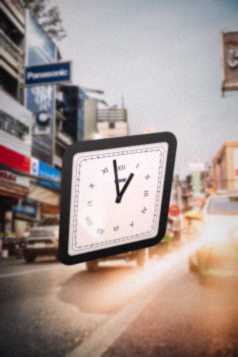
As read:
12:58
